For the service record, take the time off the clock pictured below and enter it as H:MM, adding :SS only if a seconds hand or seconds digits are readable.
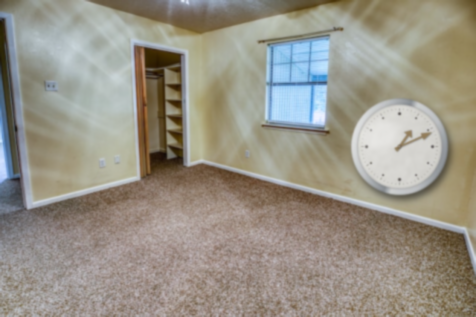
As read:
1:11
